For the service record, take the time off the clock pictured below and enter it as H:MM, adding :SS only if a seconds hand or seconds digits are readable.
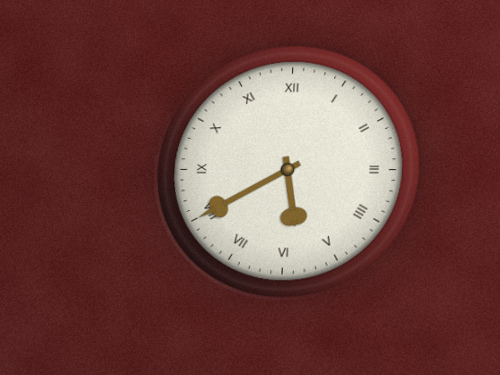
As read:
5:40
